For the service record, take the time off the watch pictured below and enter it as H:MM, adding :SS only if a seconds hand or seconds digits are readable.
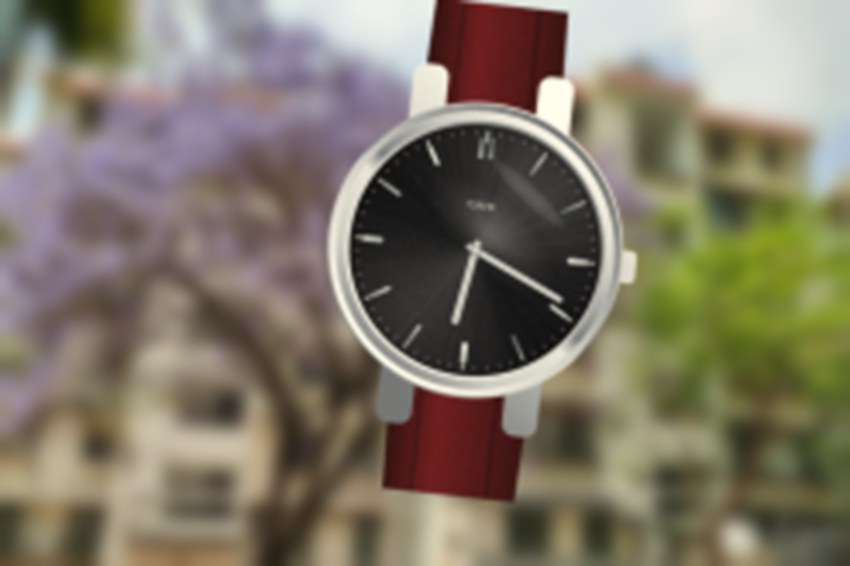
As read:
6:19
